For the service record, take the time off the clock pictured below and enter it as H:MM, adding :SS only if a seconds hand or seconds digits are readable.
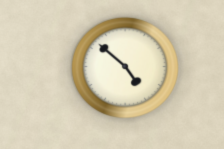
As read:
4:52
